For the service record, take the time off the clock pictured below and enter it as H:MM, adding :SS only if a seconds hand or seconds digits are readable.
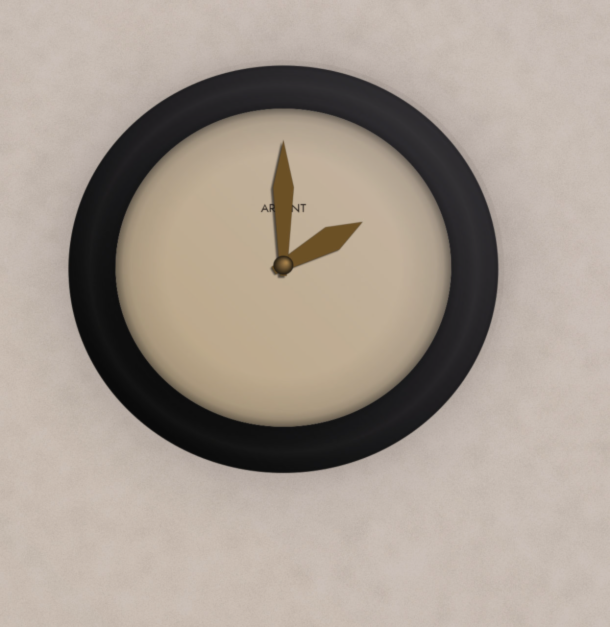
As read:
2:00
